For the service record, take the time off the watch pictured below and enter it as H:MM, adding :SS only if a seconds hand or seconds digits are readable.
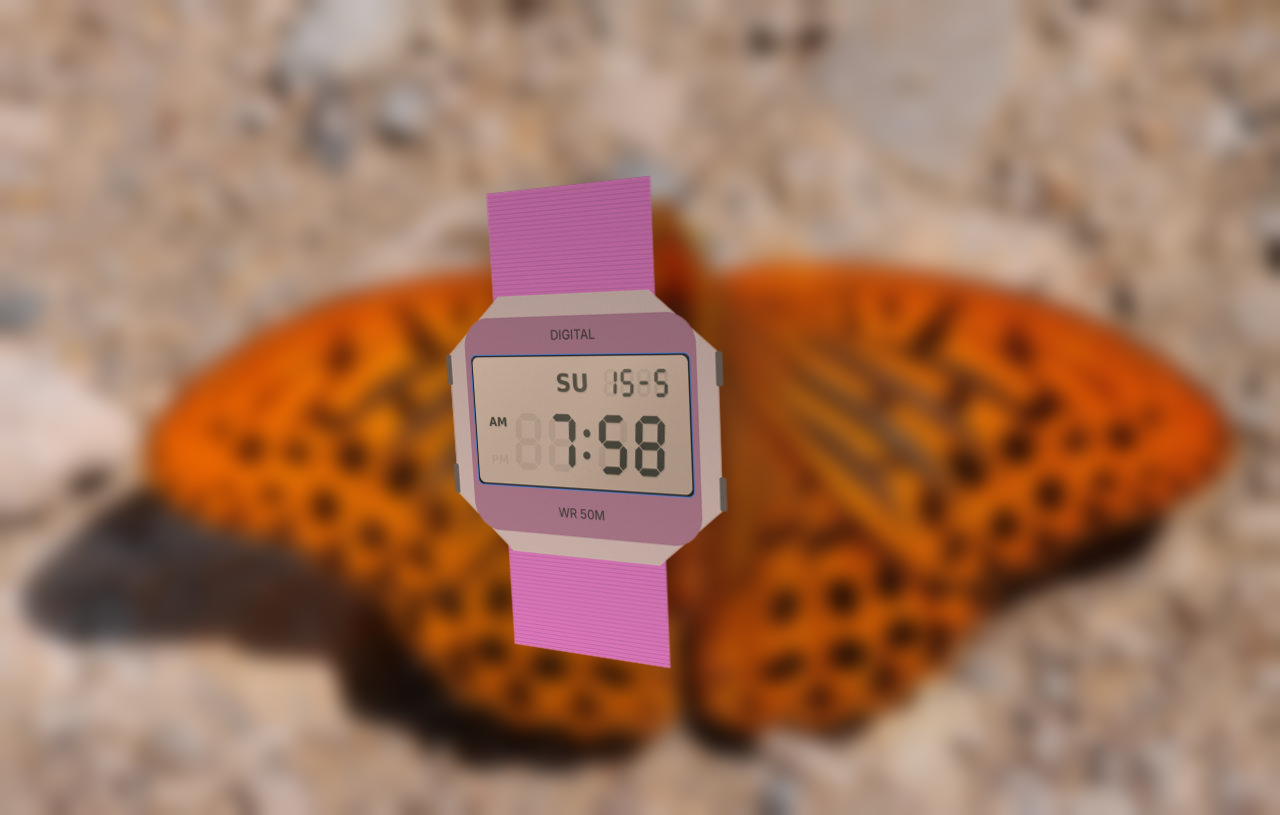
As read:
7:58
